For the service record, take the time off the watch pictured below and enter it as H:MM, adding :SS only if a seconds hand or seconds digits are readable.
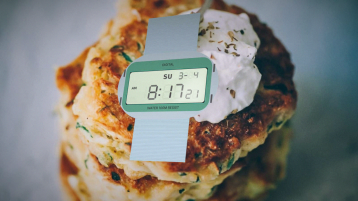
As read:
8:17:21
